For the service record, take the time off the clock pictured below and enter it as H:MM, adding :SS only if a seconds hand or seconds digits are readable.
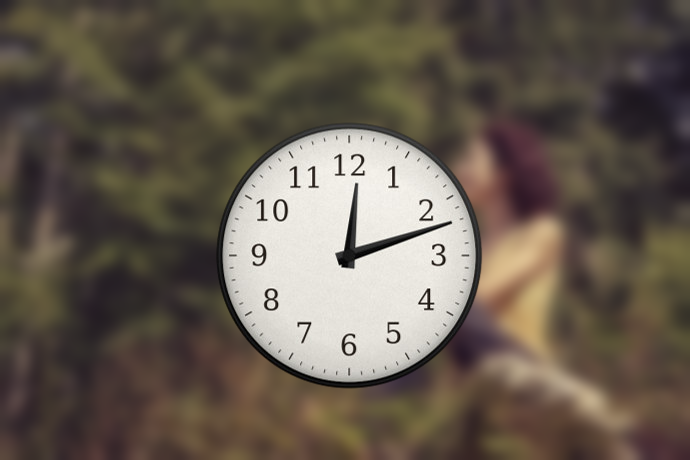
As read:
12:12
